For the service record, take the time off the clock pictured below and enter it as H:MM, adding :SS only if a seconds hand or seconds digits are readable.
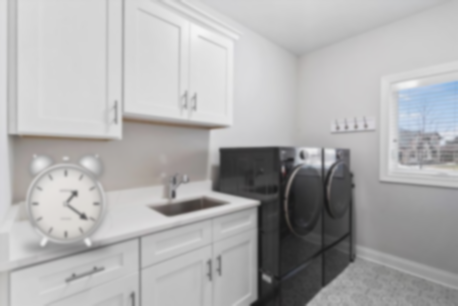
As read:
1:21
